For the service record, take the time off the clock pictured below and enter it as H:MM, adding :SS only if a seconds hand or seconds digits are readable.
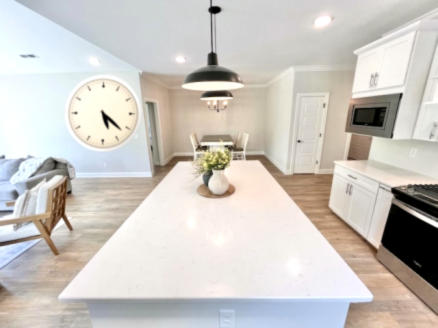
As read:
5:22
